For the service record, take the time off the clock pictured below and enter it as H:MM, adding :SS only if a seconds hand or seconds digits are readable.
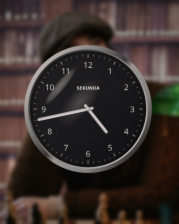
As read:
4:43
